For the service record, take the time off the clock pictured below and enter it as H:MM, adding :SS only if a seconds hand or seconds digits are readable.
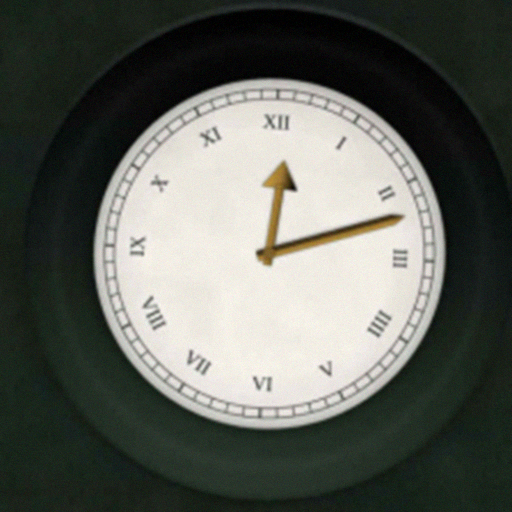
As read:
12:12
